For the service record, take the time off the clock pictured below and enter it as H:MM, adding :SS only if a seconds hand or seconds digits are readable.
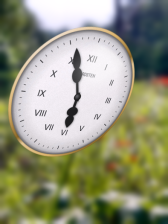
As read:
5:56
